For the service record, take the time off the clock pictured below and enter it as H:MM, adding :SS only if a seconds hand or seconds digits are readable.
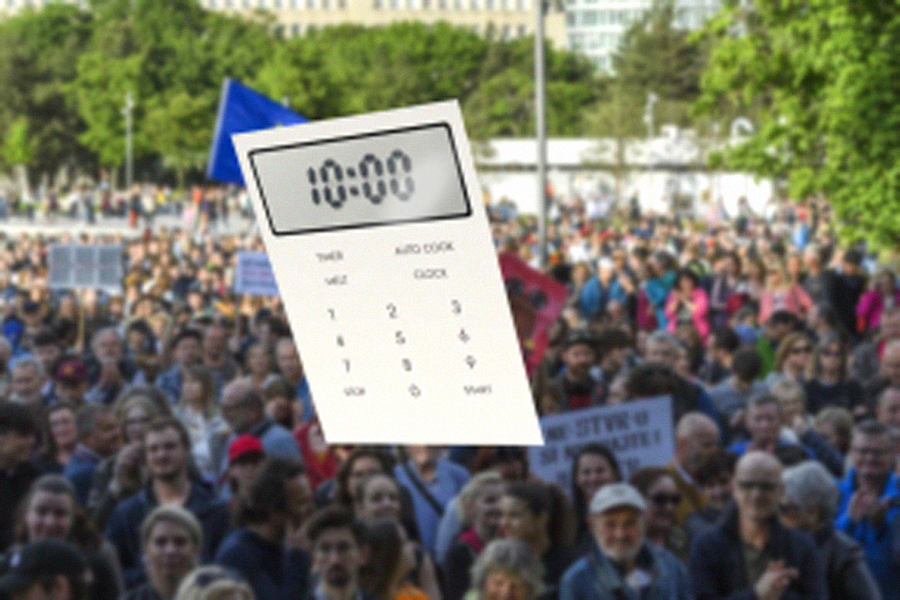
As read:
10:00
